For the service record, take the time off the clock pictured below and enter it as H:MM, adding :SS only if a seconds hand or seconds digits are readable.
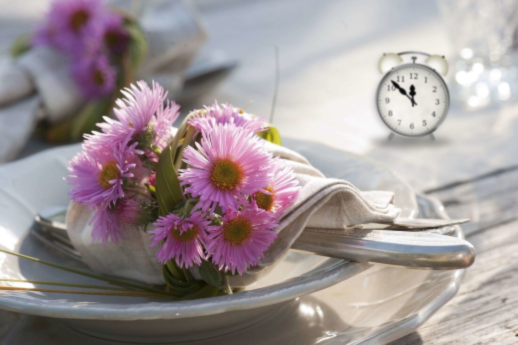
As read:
11:52
